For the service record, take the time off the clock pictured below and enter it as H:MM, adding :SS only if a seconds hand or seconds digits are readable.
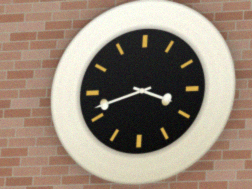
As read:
3:42
